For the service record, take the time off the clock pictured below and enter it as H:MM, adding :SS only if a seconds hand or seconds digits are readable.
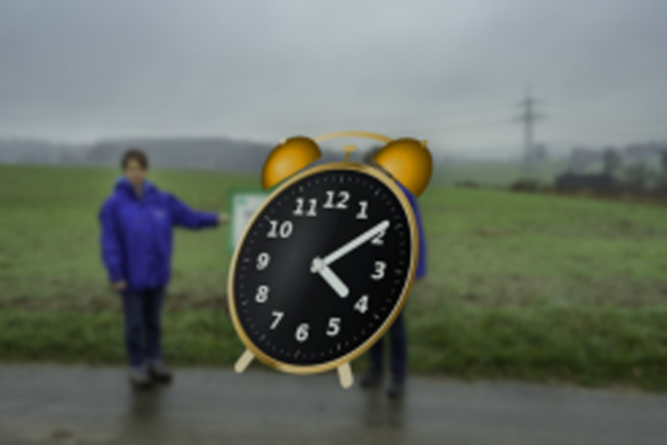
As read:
4:09
